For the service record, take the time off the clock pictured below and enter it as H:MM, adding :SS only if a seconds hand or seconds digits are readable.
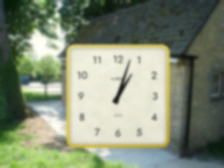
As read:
1:03
